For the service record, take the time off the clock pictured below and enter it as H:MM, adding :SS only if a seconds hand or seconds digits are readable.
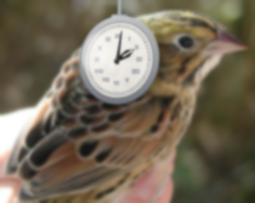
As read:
2:01
